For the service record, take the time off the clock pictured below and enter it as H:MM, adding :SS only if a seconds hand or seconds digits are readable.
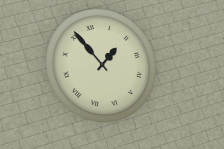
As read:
1:56
